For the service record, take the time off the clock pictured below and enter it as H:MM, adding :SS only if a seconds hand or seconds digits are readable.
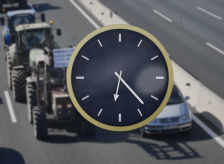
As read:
6:23
